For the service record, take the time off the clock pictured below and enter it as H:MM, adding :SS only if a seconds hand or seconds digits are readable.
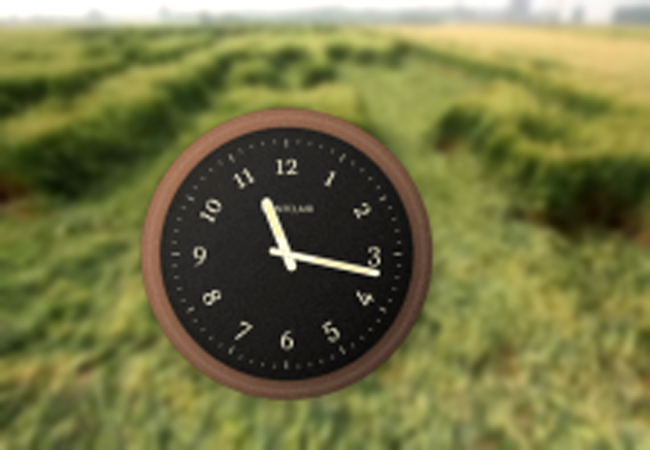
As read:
11:17
